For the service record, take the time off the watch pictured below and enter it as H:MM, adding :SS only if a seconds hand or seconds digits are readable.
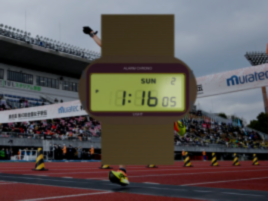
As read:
1:16:05
